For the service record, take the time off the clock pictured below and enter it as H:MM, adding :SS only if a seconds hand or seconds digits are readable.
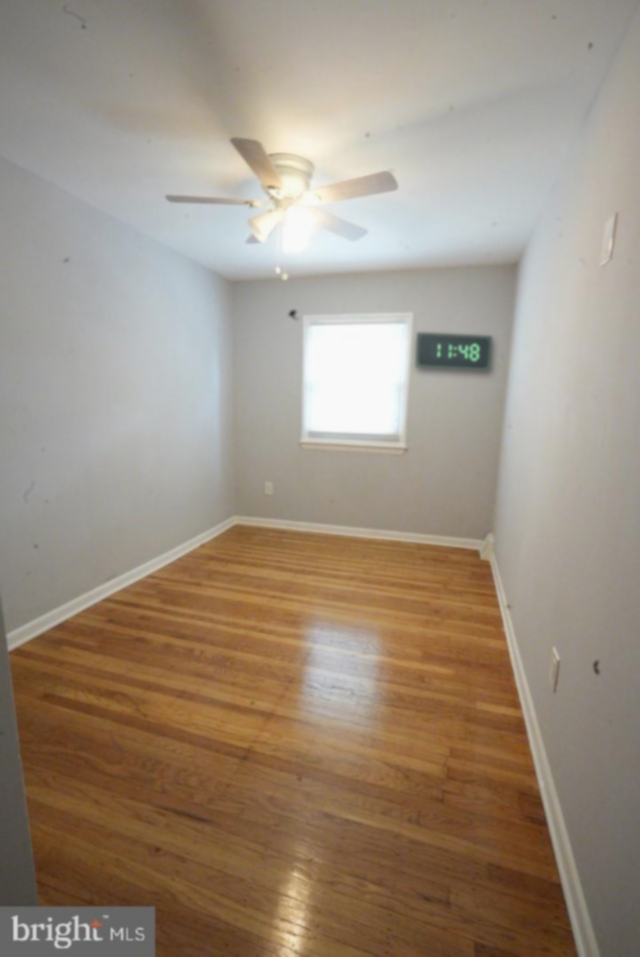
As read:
11:48
